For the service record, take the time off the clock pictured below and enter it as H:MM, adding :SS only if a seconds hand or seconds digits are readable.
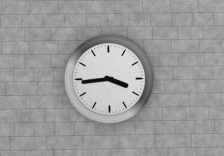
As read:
3:44
